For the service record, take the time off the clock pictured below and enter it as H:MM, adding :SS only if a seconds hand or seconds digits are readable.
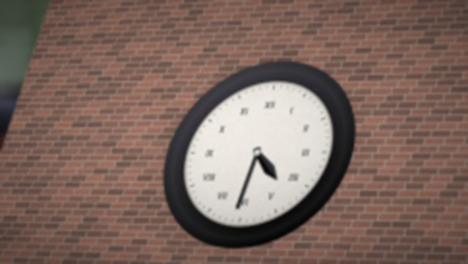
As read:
4:31
